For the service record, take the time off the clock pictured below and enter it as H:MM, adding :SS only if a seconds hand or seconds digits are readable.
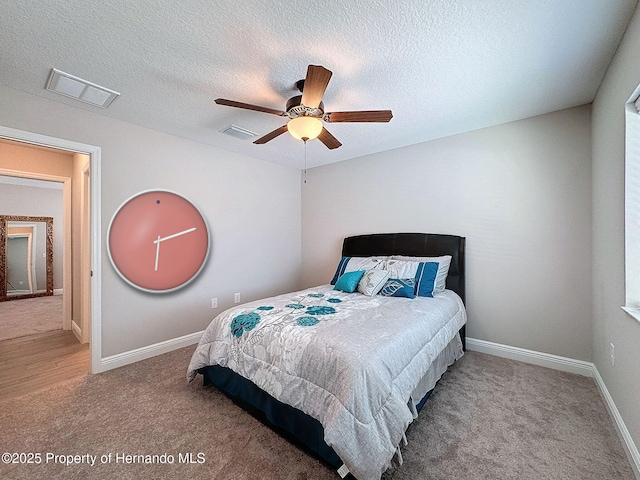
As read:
6:12
